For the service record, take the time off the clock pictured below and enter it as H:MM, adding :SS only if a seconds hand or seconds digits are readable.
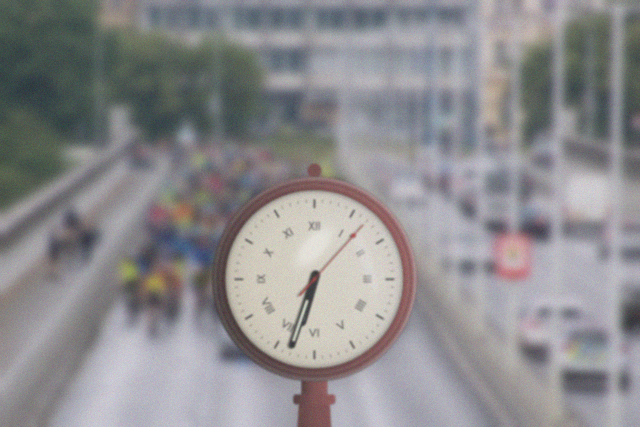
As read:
6:33:07
